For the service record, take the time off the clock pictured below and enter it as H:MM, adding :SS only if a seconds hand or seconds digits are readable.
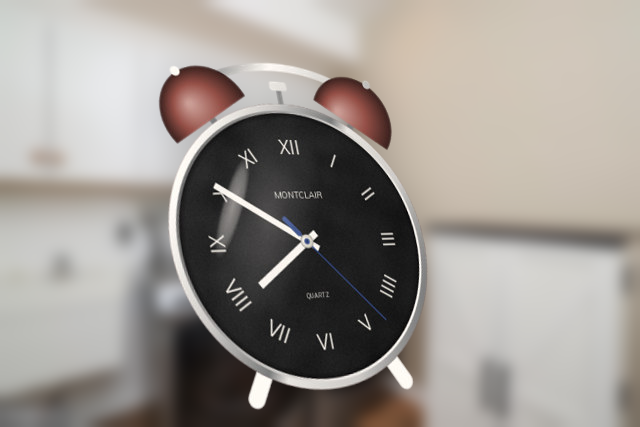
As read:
7:50:23
